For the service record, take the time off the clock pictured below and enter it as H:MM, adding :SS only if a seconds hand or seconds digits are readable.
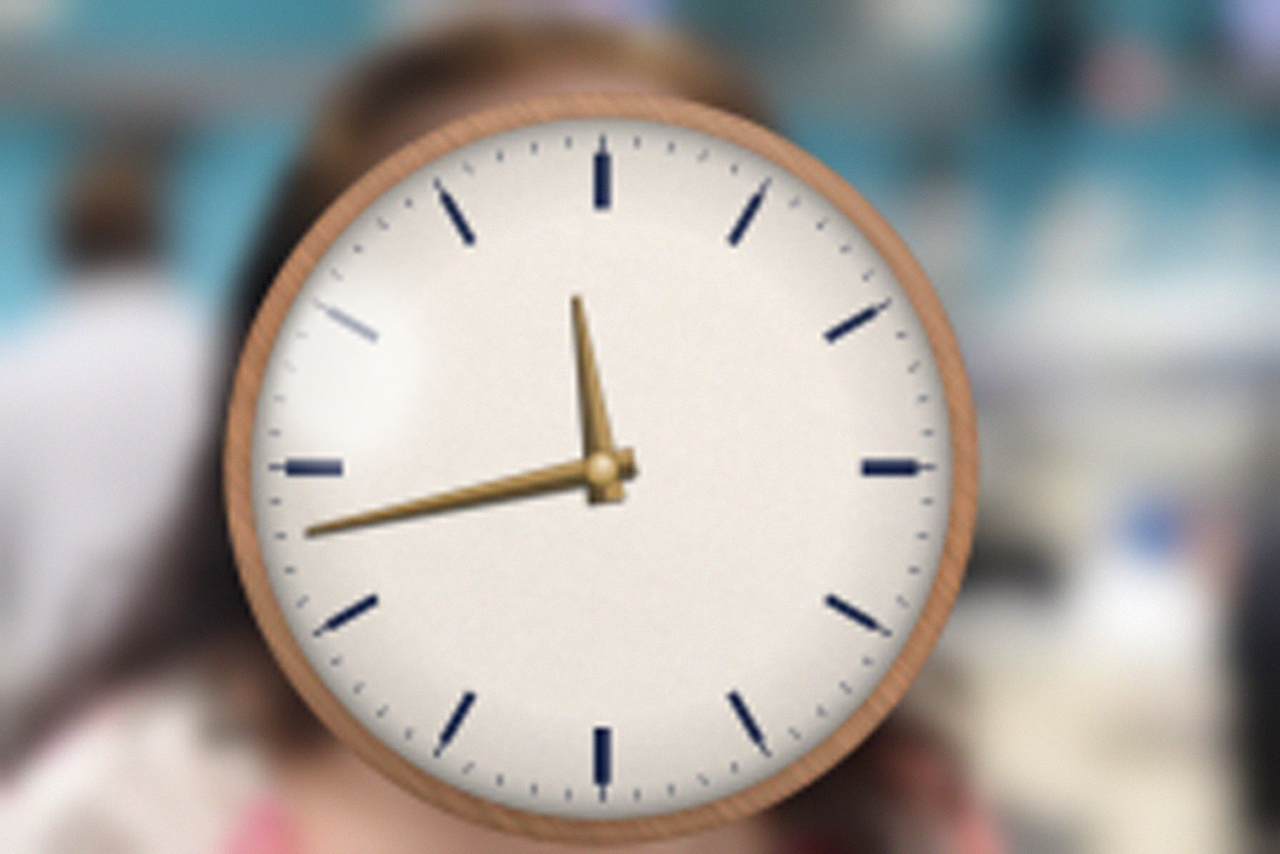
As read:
11:43
